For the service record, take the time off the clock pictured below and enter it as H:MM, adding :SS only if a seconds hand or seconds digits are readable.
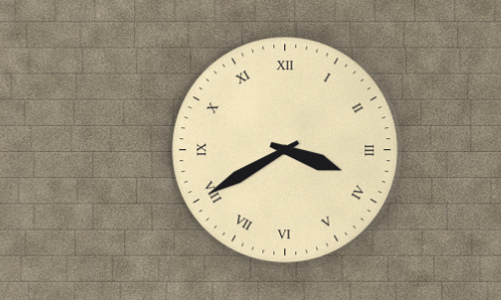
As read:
3:40
